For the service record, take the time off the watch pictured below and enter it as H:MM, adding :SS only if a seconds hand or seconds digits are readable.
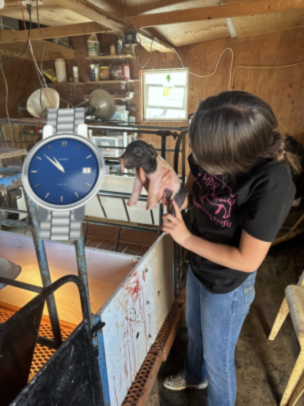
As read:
10:52
